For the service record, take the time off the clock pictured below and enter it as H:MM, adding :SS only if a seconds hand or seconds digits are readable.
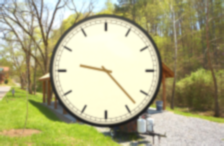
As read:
9:23
